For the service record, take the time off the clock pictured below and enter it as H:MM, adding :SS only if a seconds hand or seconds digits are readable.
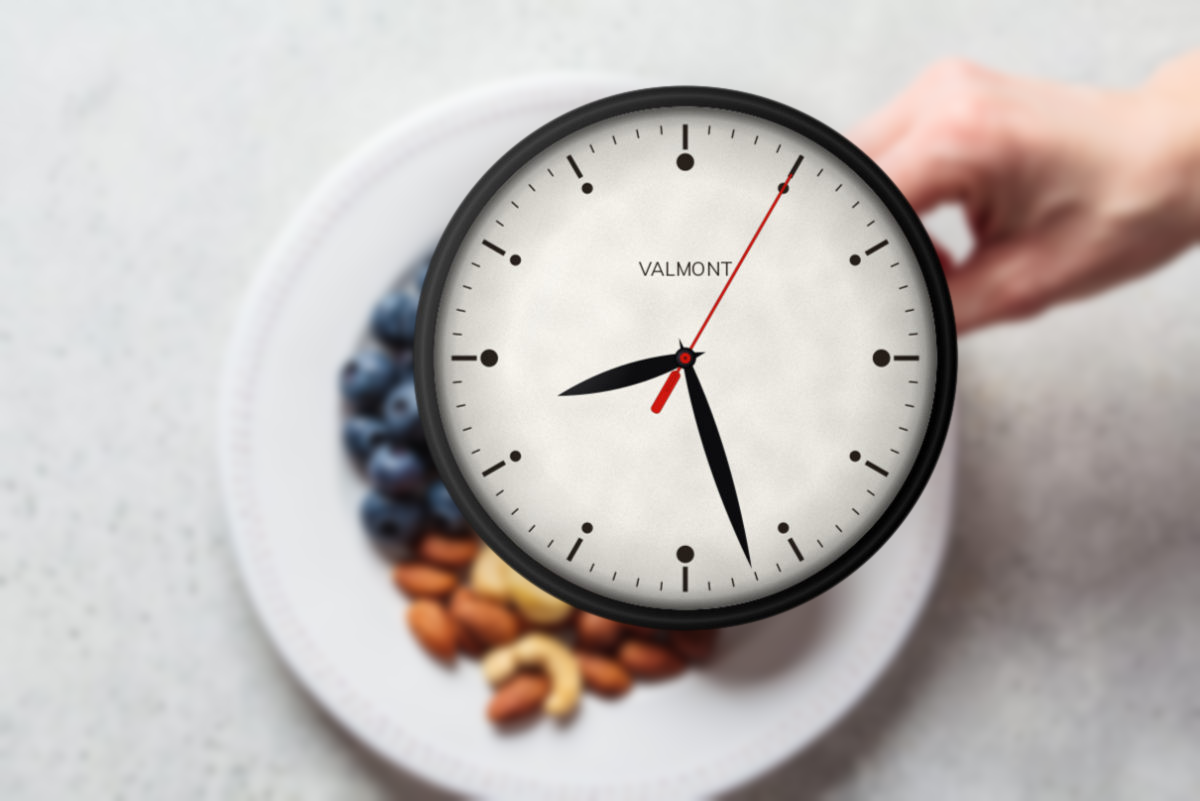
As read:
8:27:05
